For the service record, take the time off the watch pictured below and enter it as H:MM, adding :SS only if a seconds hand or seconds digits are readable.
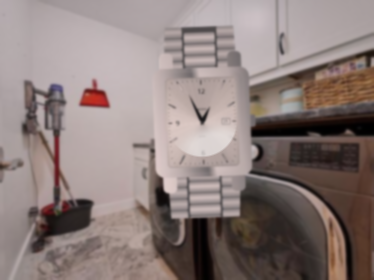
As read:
12:56
